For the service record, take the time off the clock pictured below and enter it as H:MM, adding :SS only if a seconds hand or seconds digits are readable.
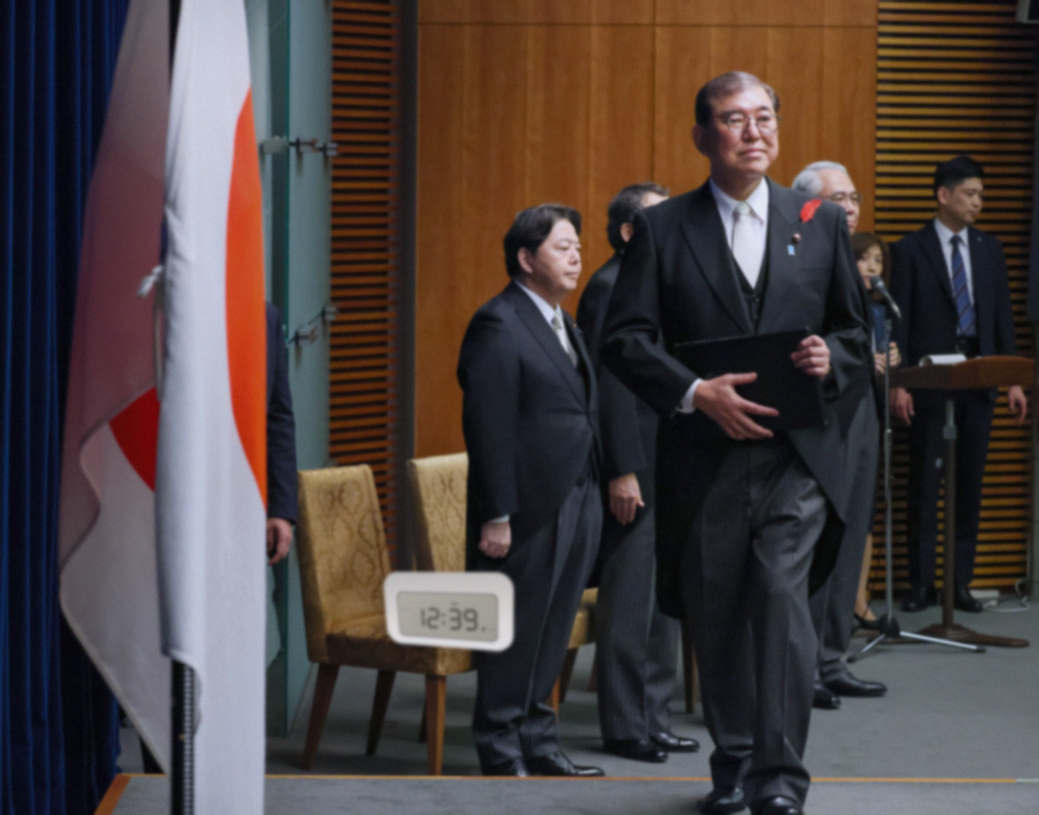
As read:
12:39
